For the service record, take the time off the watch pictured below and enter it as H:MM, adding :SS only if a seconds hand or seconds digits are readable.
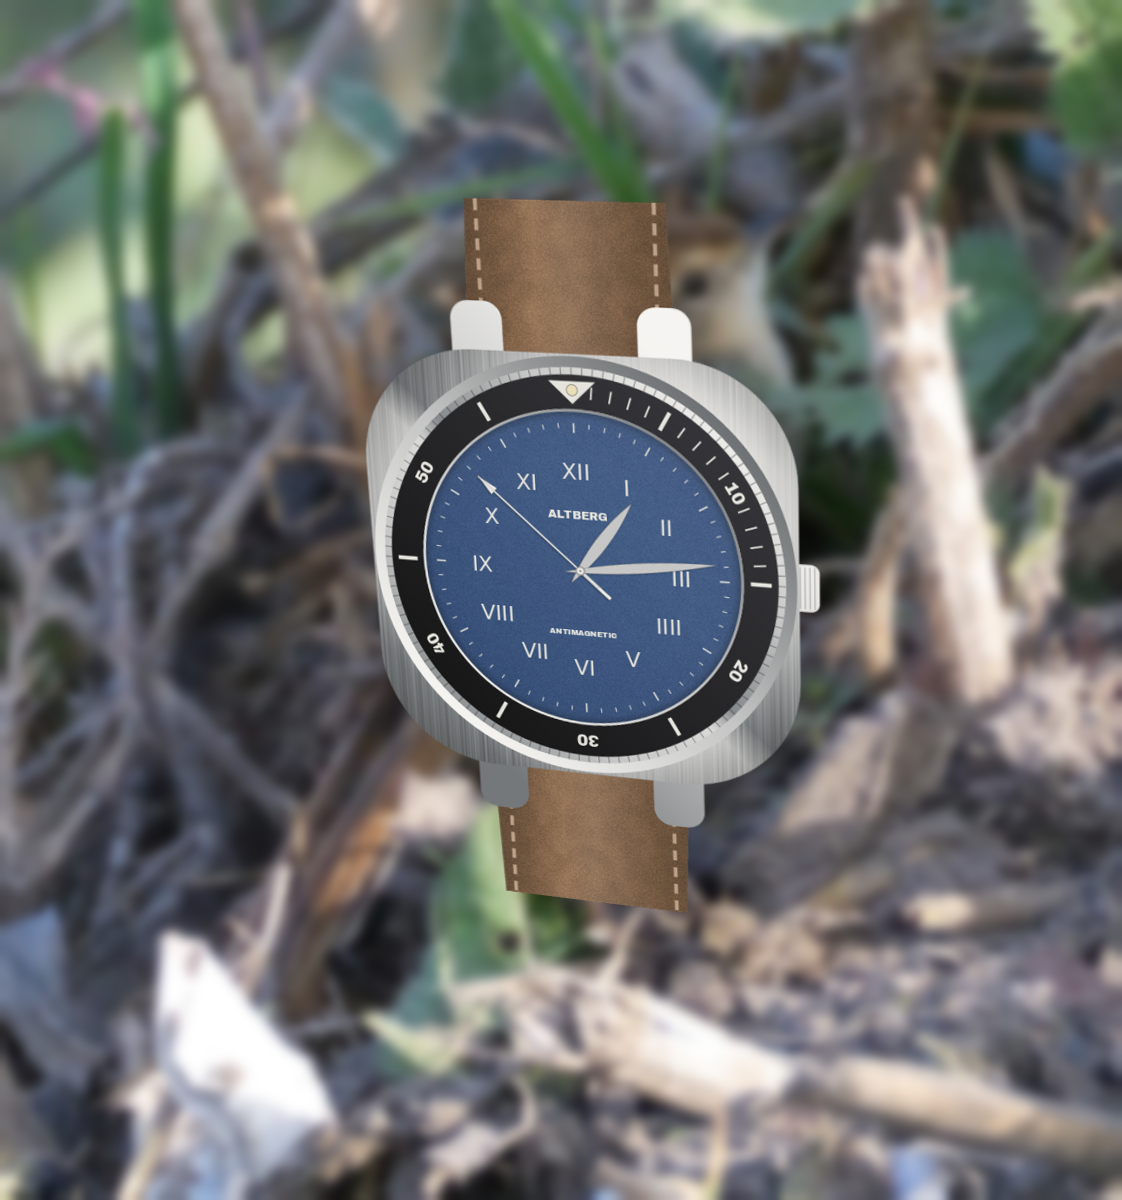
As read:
1:13:52
